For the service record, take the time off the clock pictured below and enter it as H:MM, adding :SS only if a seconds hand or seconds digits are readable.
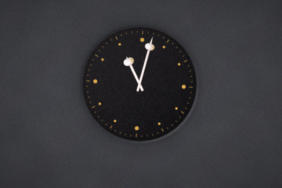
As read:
11:02
